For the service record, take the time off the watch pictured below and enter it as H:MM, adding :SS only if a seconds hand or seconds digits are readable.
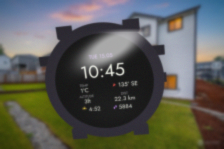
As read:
10:45
